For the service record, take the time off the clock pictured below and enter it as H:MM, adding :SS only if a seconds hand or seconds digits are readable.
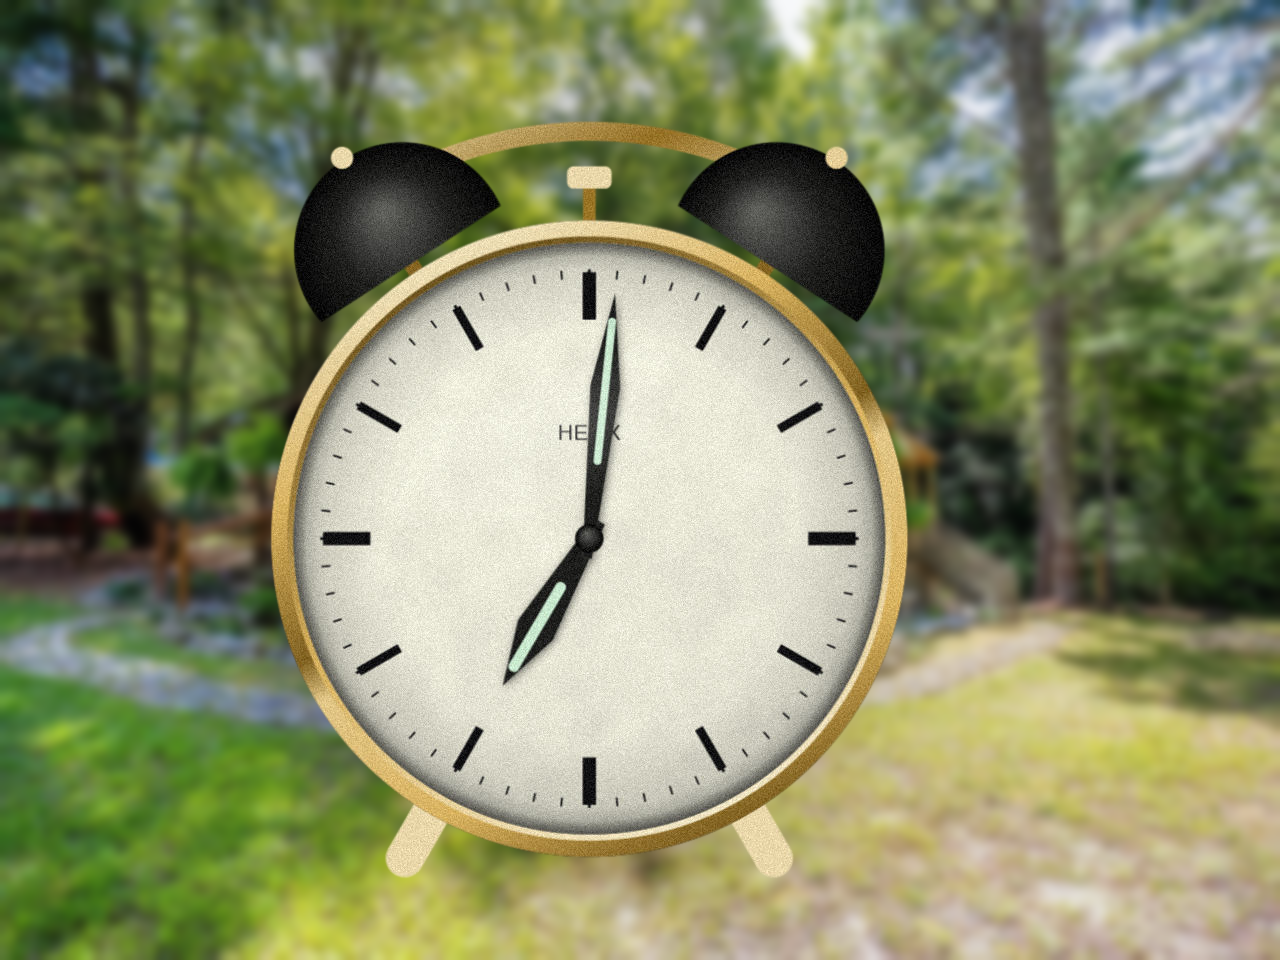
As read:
7:01
